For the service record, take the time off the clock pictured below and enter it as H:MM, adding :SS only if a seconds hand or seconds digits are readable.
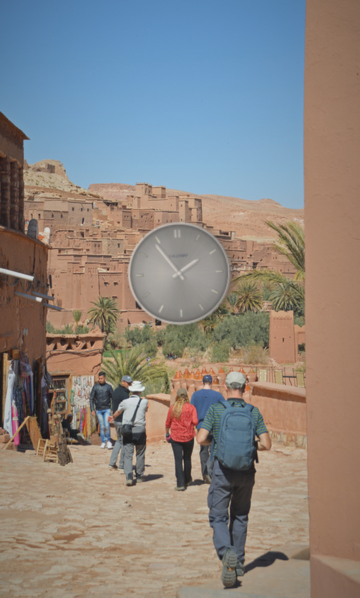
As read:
1:54
